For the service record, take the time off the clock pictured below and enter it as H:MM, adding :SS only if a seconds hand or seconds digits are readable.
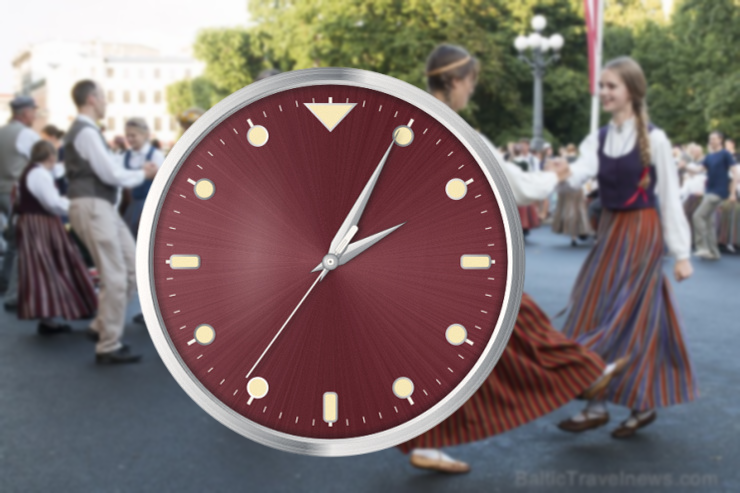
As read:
2:04:36
